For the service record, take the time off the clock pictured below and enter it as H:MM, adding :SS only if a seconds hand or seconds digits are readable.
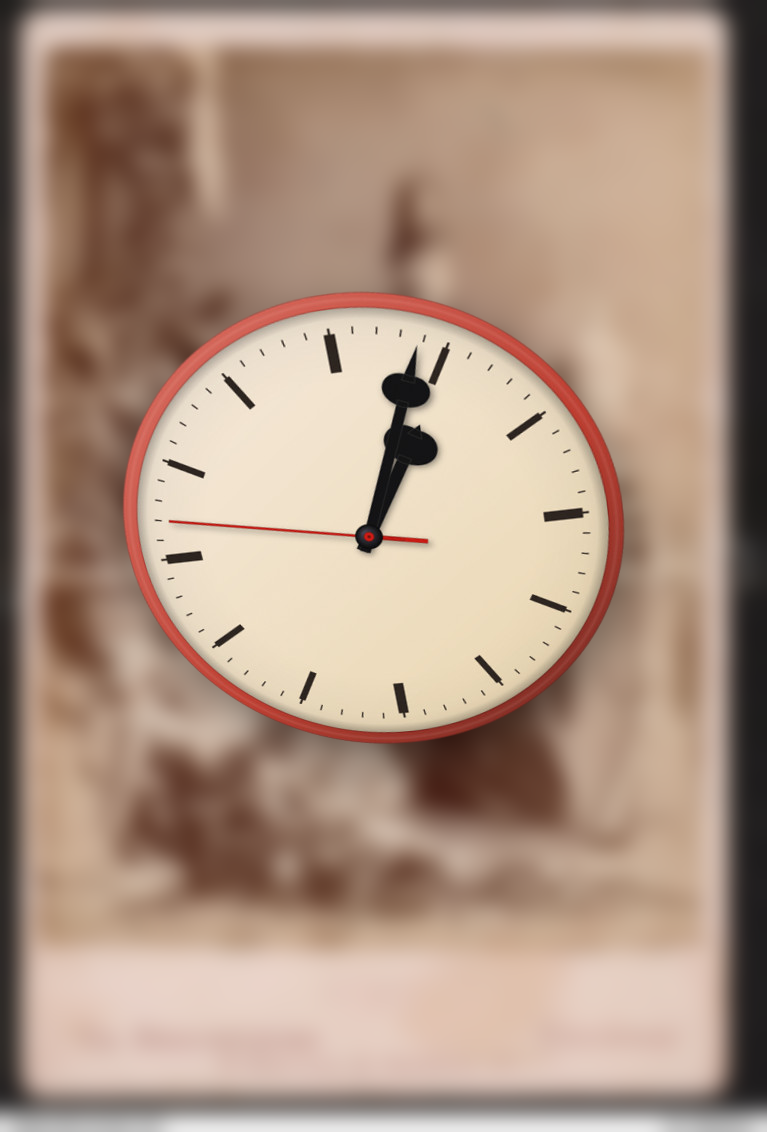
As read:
1:03:47
